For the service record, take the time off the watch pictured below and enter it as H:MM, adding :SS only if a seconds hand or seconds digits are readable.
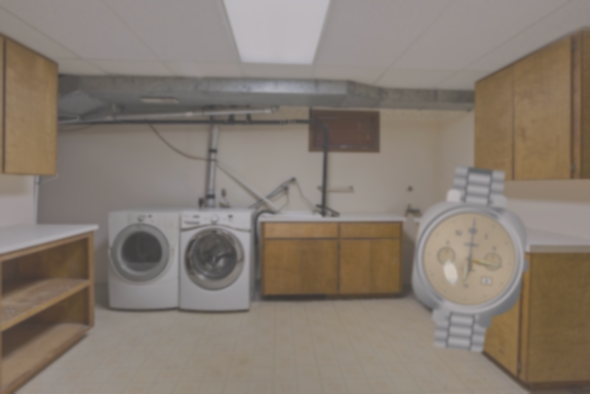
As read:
6:16
